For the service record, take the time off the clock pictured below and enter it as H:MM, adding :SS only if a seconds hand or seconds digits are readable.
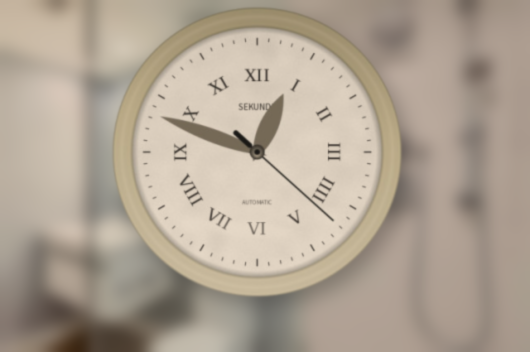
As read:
12:48:22
